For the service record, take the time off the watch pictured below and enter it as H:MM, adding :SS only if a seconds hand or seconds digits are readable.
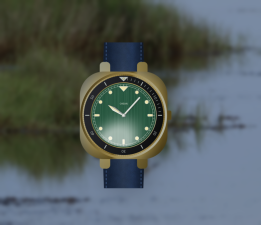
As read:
10:07
